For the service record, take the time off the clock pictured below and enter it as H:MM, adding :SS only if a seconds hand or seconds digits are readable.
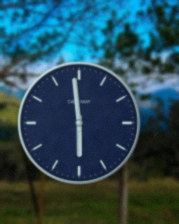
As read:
5:59
